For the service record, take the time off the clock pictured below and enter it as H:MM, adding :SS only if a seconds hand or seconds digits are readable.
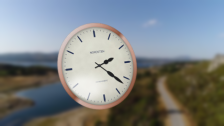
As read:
2:22
